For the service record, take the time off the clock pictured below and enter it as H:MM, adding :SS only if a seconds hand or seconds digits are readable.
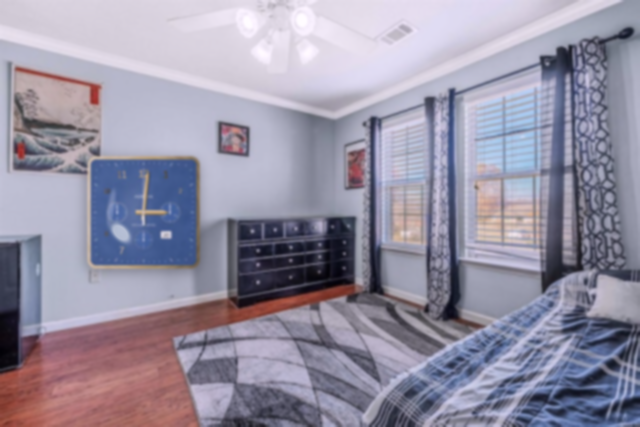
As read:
3:01
